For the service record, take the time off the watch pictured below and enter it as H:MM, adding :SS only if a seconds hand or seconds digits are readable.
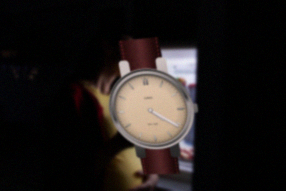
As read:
4:21
